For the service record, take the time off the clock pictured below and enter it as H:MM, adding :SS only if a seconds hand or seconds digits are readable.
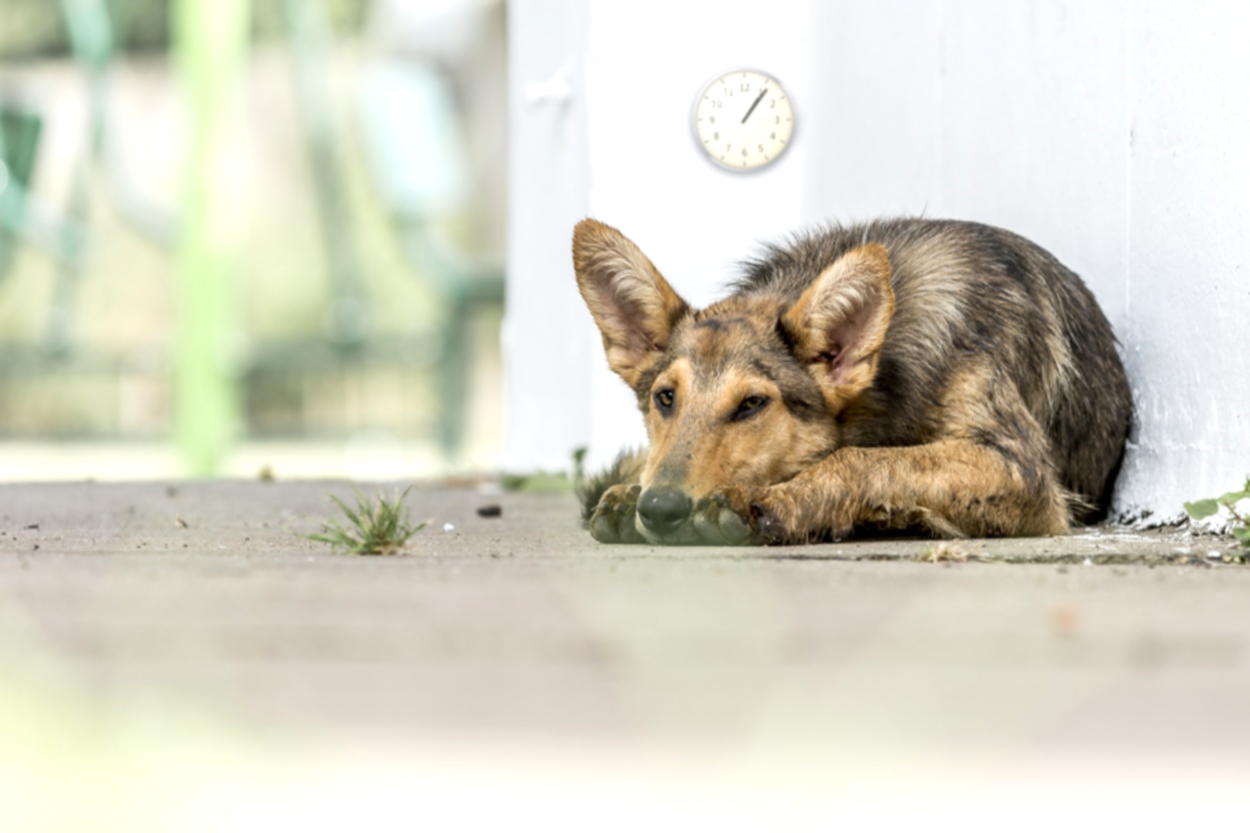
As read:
1:06
